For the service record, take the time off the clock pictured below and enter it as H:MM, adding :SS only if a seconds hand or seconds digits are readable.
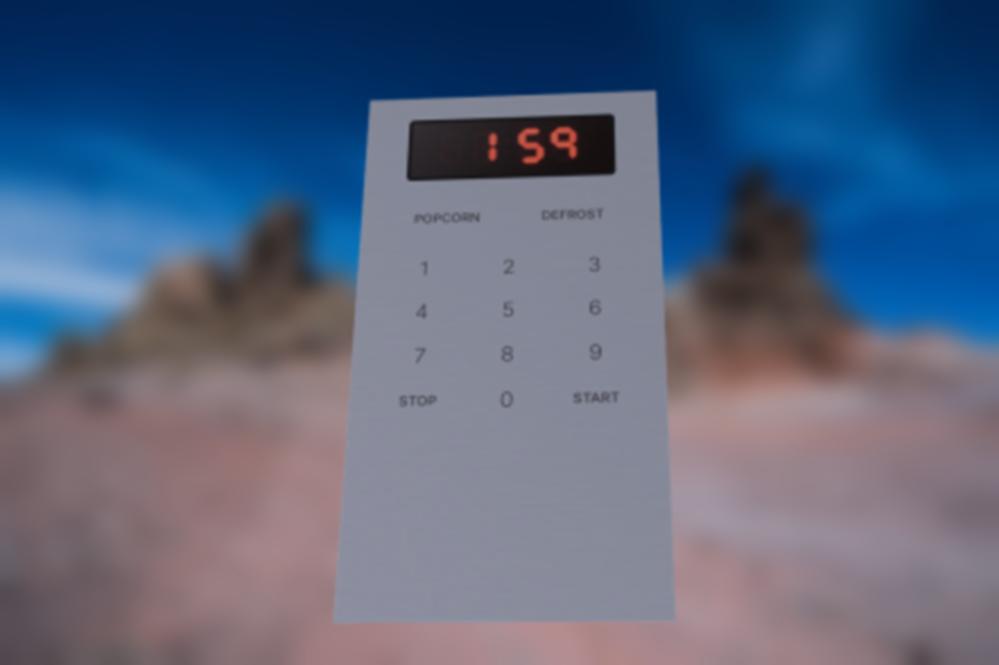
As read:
1:59
